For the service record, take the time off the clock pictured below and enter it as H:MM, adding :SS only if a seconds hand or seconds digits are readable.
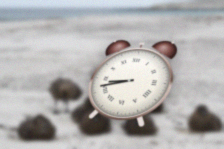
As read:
8:42
